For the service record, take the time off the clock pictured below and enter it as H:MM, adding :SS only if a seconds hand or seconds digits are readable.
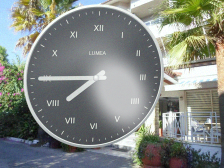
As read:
7:45
